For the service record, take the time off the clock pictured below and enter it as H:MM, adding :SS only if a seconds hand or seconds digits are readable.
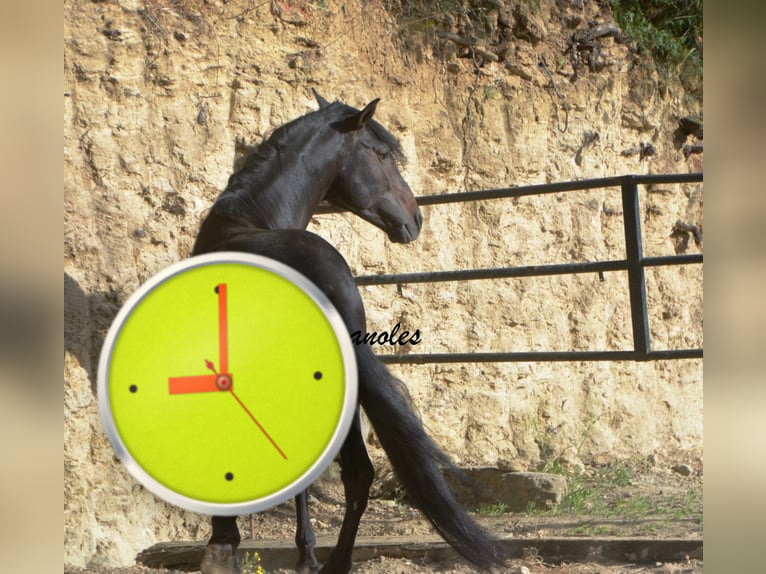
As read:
9:00:24
